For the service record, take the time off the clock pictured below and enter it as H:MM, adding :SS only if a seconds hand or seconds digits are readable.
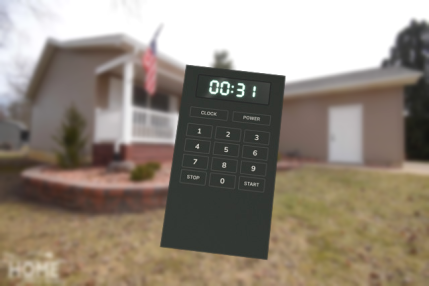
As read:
0:31
